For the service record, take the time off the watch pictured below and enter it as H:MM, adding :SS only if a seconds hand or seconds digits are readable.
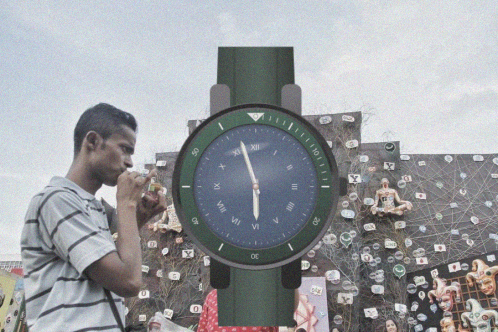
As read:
5:57
